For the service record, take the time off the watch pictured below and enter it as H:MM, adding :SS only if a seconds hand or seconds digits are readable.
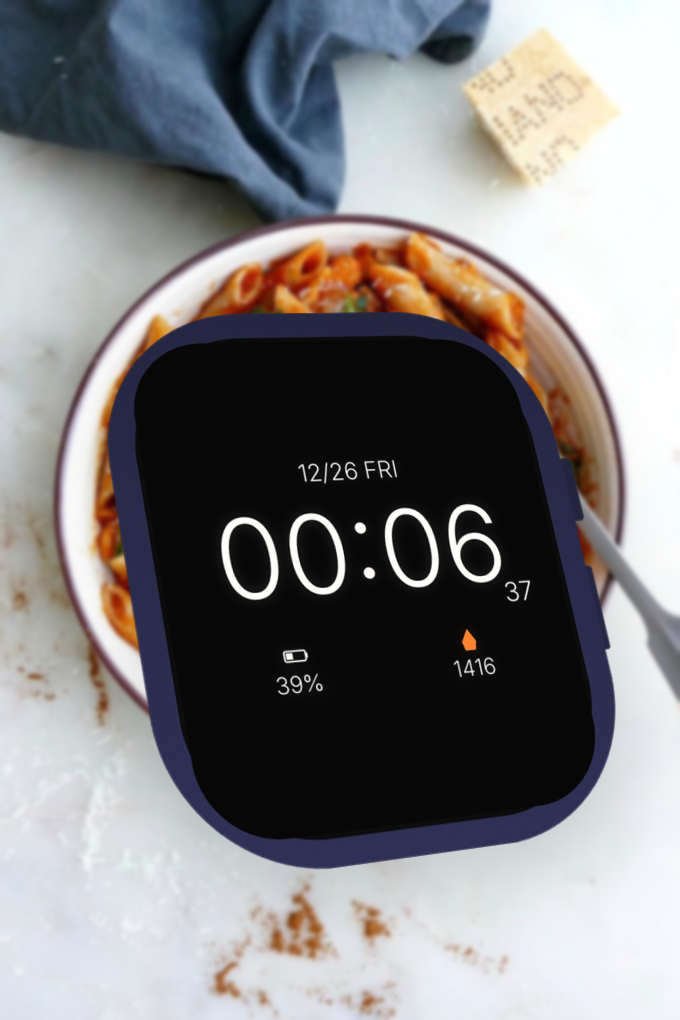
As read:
0:06:37
